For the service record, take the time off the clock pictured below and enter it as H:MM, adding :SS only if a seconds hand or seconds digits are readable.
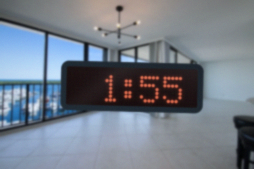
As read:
1:55
